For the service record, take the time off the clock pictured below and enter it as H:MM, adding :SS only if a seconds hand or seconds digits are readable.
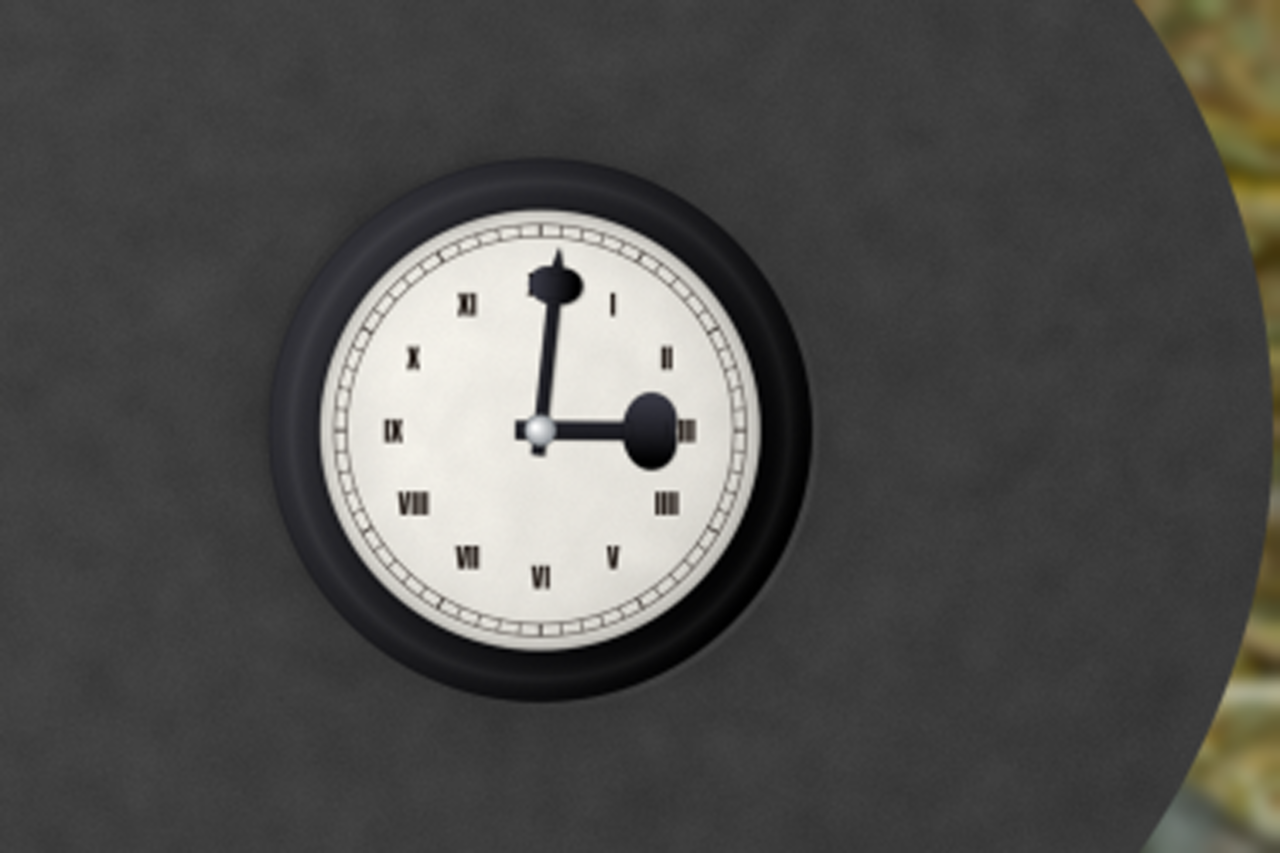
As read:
3:01
